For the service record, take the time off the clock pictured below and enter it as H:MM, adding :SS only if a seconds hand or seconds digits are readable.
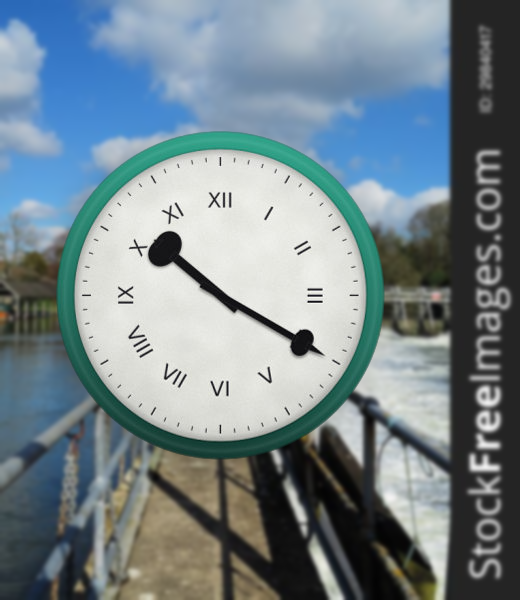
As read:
10:20
